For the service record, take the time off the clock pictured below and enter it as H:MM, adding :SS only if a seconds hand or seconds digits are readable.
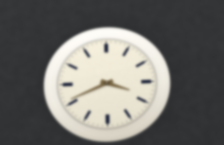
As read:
3:41
